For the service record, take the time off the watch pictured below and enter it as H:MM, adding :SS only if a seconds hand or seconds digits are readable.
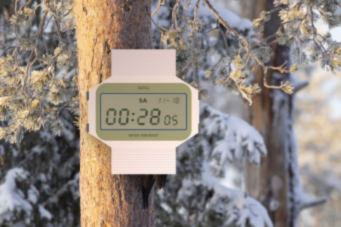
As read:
0:28:05
